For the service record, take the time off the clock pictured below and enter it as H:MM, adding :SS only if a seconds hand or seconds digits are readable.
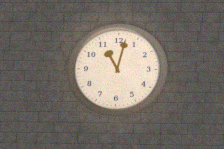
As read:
11:02
